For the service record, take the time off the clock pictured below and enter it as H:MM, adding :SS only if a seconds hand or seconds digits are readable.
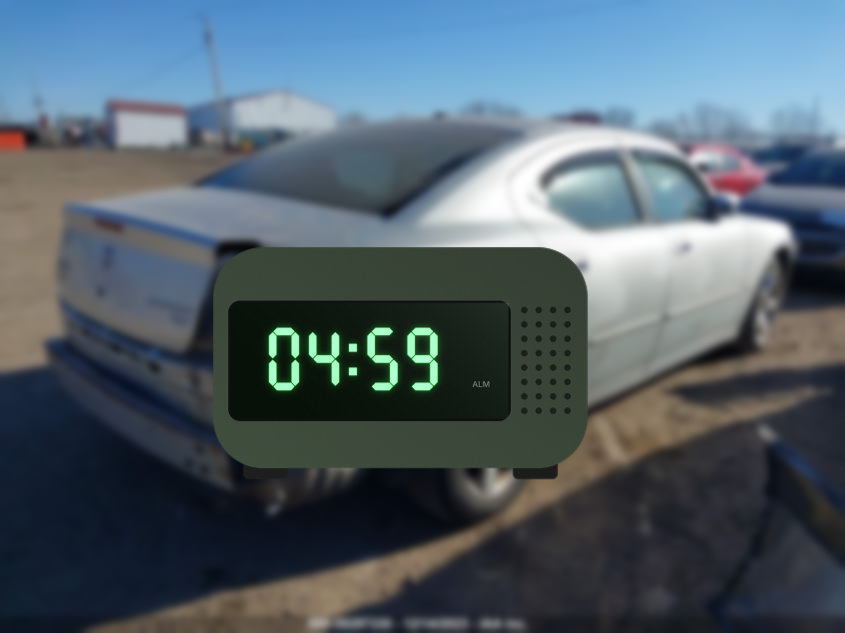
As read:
4:59
